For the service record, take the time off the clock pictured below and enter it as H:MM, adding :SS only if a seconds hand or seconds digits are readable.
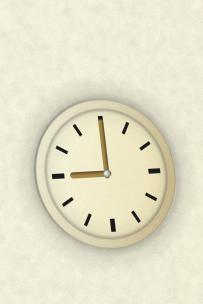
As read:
9:00
